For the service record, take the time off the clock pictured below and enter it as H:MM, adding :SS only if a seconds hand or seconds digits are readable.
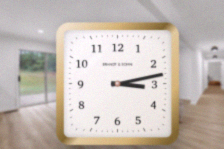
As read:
3:13
